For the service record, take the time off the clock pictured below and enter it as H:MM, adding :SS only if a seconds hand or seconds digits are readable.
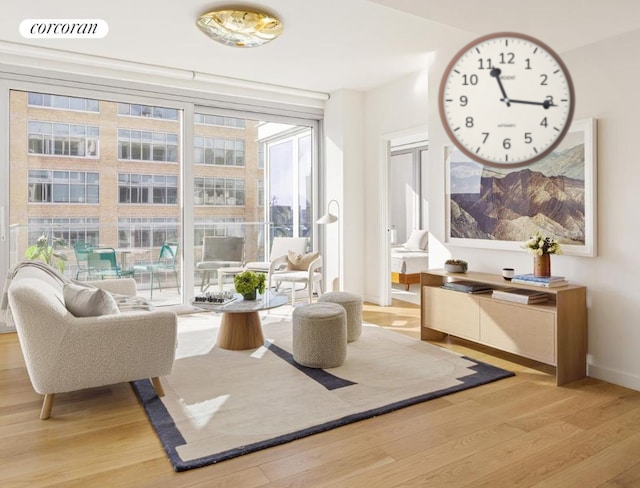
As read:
11:16
